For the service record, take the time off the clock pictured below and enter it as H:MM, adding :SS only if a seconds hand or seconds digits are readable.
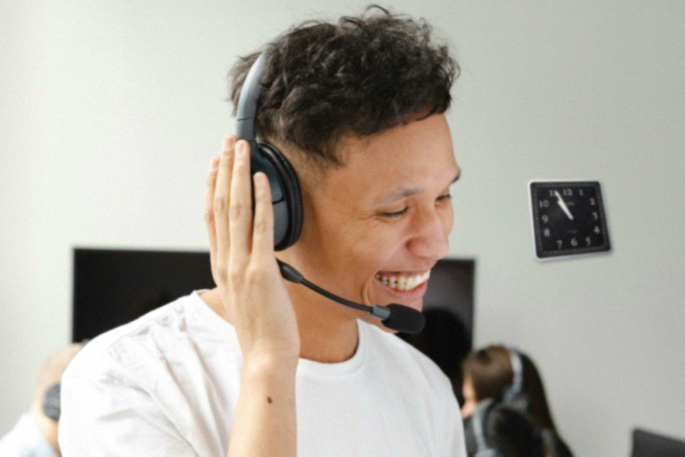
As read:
10:56
